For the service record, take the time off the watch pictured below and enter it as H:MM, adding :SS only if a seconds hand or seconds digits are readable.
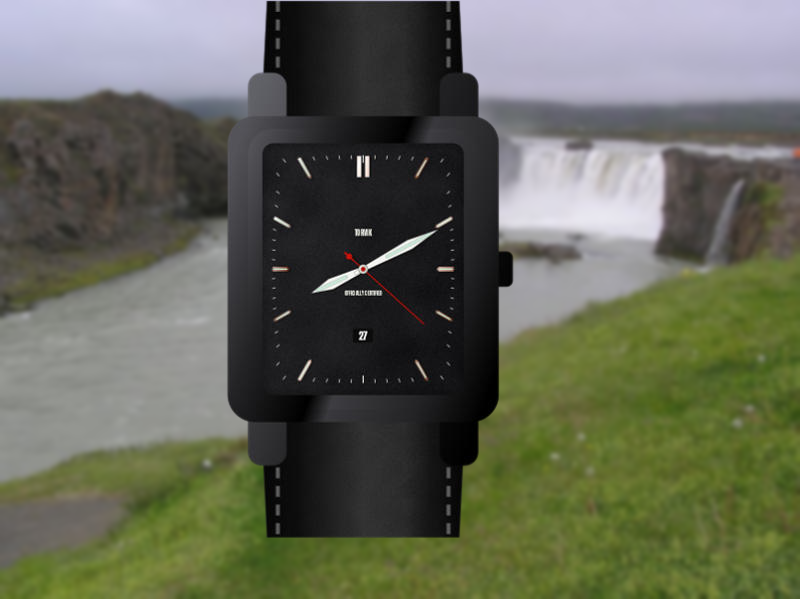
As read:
8:10:22
